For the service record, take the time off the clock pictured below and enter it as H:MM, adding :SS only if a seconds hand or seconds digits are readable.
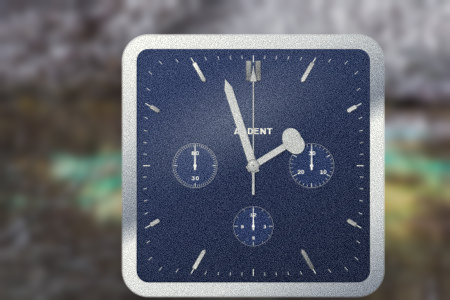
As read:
1:57
